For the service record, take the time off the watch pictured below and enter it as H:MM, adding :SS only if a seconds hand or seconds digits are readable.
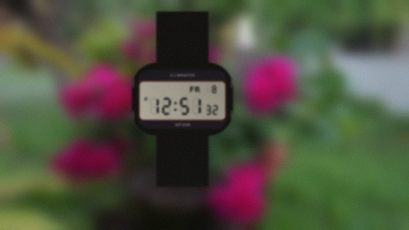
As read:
12:51
